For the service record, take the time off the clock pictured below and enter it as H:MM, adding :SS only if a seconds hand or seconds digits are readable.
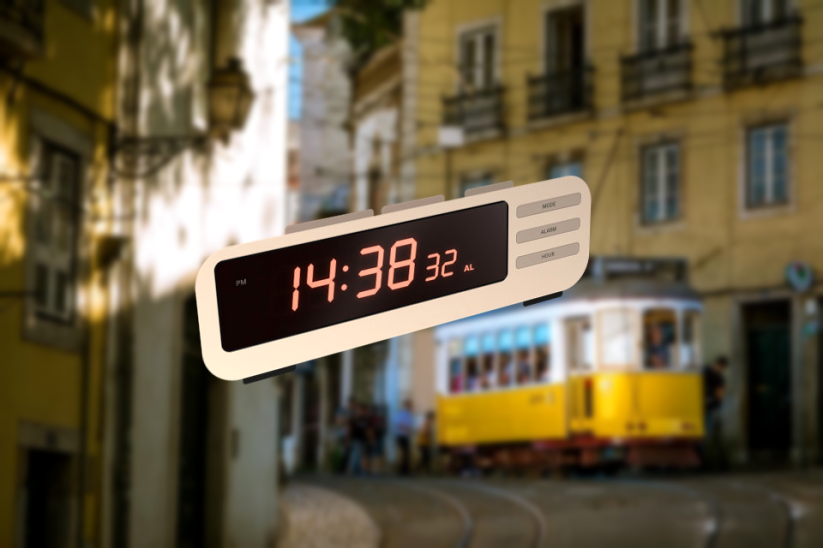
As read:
14:38:32
